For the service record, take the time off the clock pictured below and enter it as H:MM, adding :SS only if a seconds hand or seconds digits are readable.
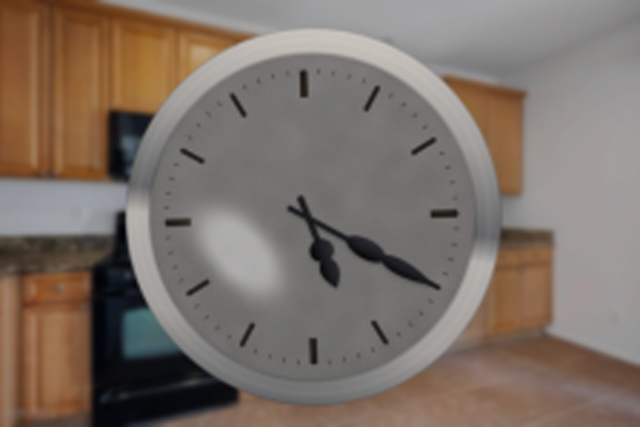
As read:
5:20
